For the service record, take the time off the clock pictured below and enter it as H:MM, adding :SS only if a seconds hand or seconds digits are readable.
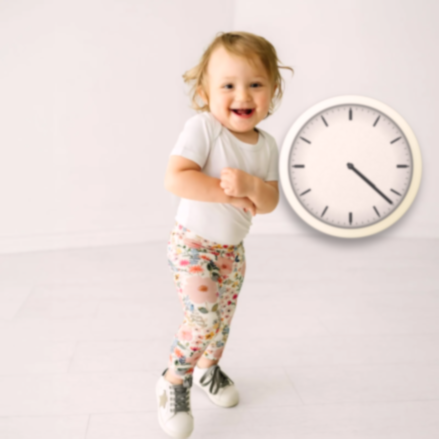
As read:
4:22
